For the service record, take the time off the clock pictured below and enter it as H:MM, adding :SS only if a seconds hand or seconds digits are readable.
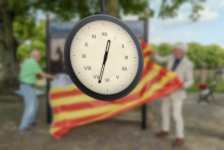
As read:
12:33
